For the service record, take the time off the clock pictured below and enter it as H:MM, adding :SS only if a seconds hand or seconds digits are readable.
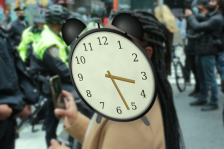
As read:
3:27
